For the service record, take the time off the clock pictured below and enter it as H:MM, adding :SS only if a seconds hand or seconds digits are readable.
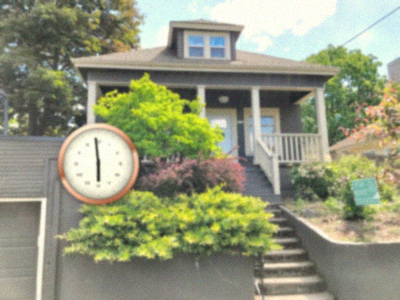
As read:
5:59
